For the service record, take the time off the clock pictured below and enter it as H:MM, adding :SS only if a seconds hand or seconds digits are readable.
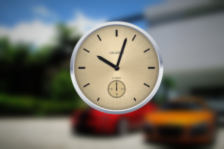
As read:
10:03
